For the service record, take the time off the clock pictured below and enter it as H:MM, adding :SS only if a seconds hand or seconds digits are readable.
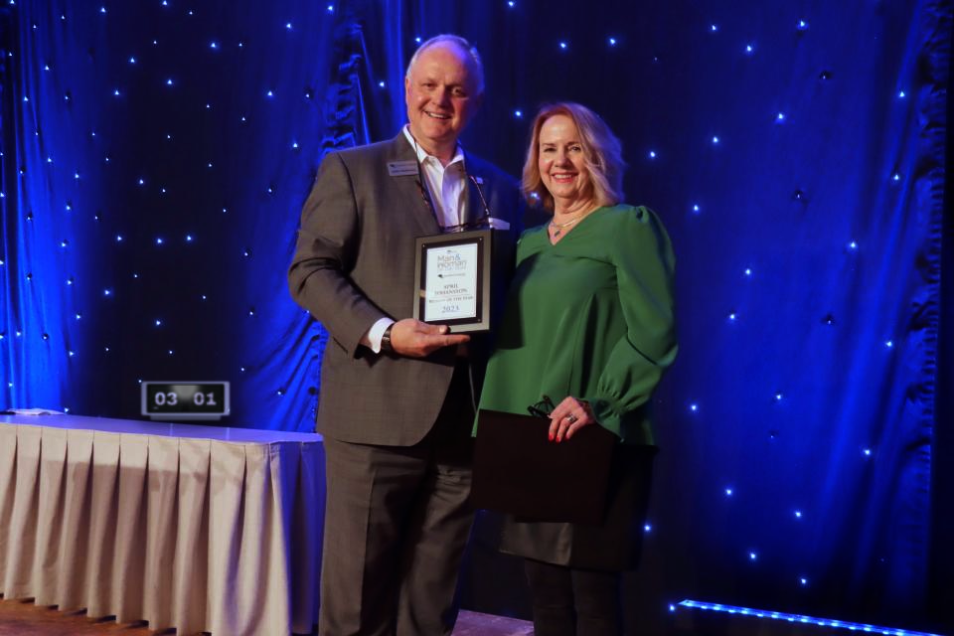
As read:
3:01
